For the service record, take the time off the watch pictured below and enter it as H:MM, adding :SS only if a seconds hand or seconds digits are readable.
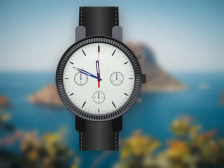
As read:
11:49
